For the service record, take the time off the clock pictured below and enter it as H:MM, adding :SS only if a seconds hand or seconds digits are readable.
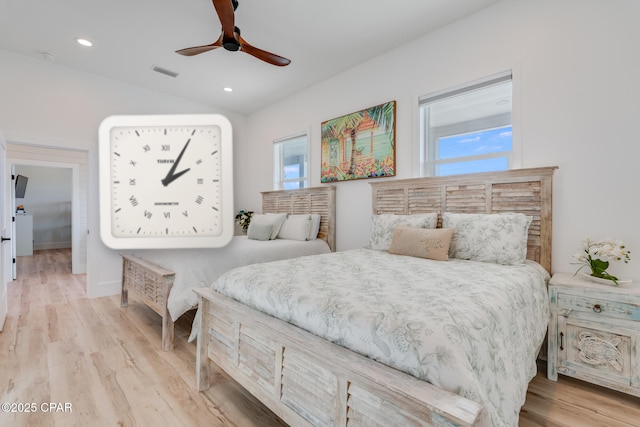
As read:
2:05
